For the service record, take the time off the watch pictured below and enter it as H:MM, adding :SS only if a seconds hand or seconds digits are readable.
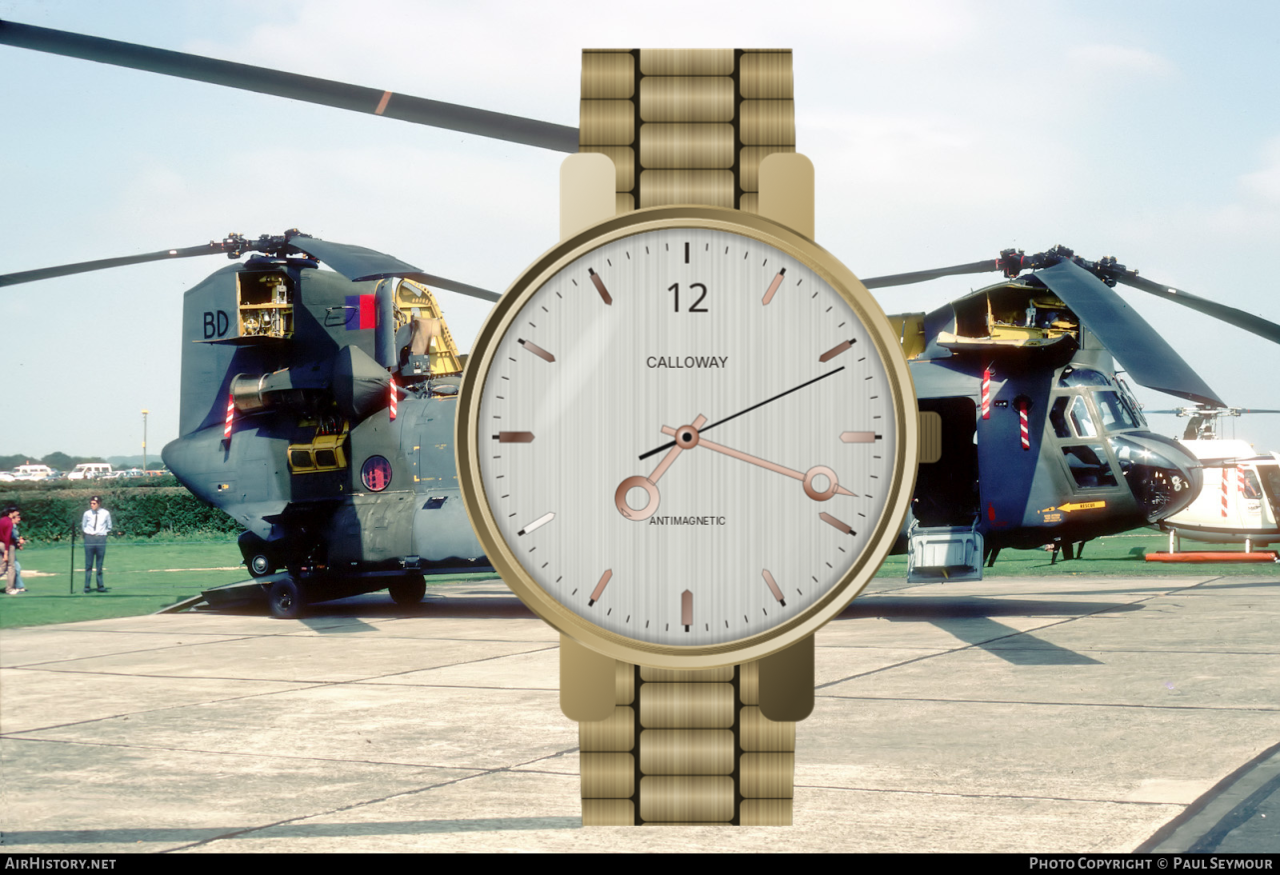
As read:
7:18:11
